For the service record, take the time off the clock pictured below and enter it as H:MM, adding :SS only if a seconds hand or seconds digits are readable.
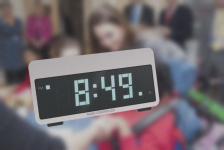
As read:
8:49
